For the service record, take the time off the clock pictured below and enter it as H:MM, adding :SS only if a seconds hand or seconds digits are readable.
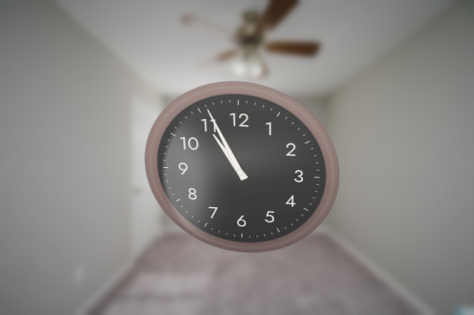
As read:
10:56
